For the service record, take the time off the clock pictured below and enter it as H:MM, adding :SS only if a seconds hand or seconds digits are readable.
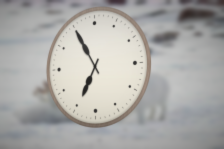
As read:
6:55
